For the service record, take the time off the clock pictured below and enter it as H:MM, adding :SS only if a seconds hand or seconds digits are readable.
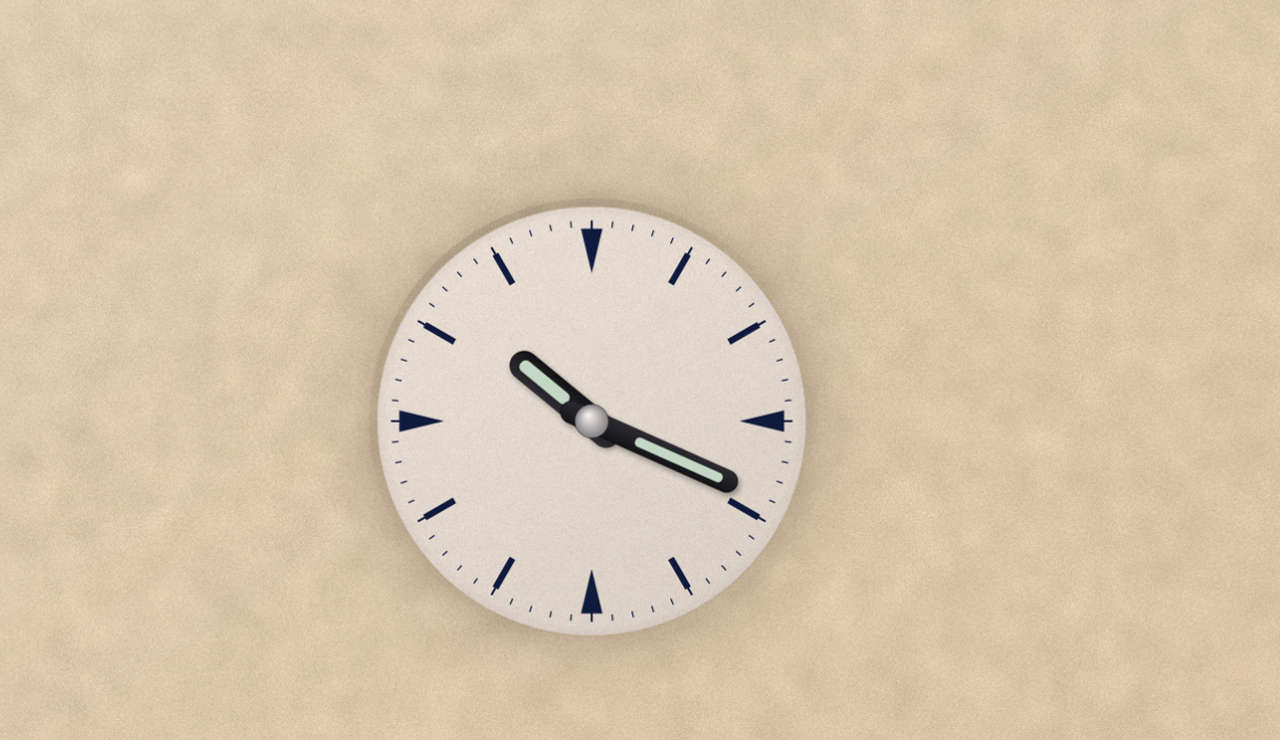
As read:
10:19
